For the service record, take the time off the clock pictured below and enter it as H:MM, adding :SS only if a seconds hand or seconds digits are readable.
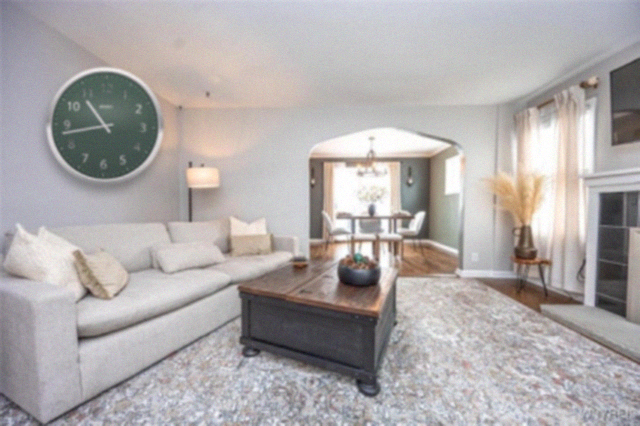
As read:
10:43
